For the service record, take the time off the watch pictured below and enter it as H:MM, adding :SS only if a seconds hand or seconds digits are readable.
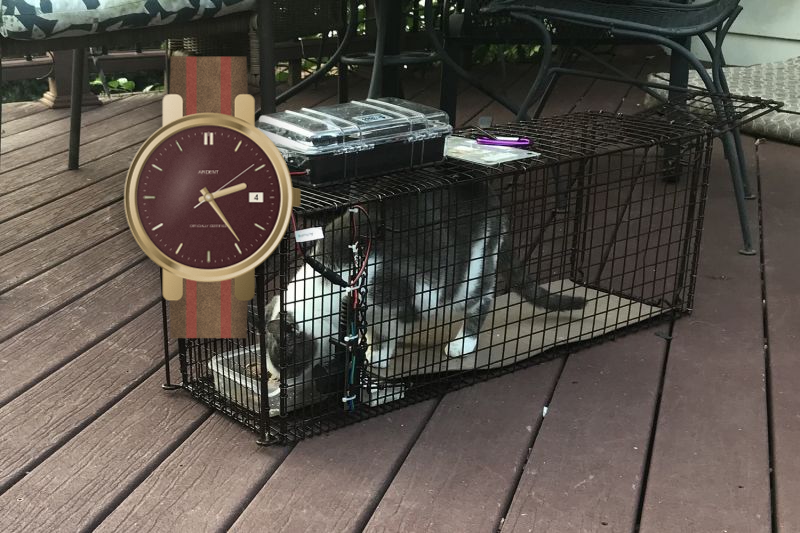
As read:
2:24:09
